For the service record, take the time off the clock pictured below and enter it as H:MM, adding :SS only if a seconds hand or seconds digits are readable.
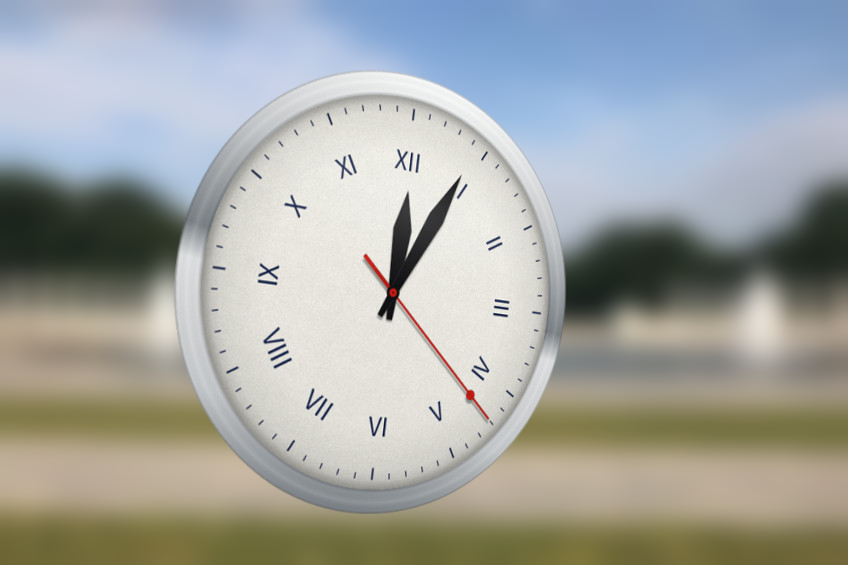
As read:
12:04:22
